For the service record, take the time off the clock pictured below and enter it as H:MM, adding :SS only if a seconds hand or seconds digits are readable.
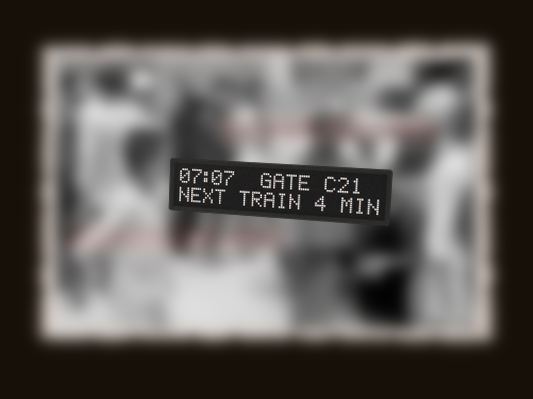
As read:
7:07
